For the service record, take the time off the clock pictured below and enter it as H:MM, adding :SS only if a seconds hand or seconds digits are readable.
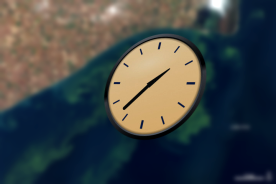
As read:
1:37
